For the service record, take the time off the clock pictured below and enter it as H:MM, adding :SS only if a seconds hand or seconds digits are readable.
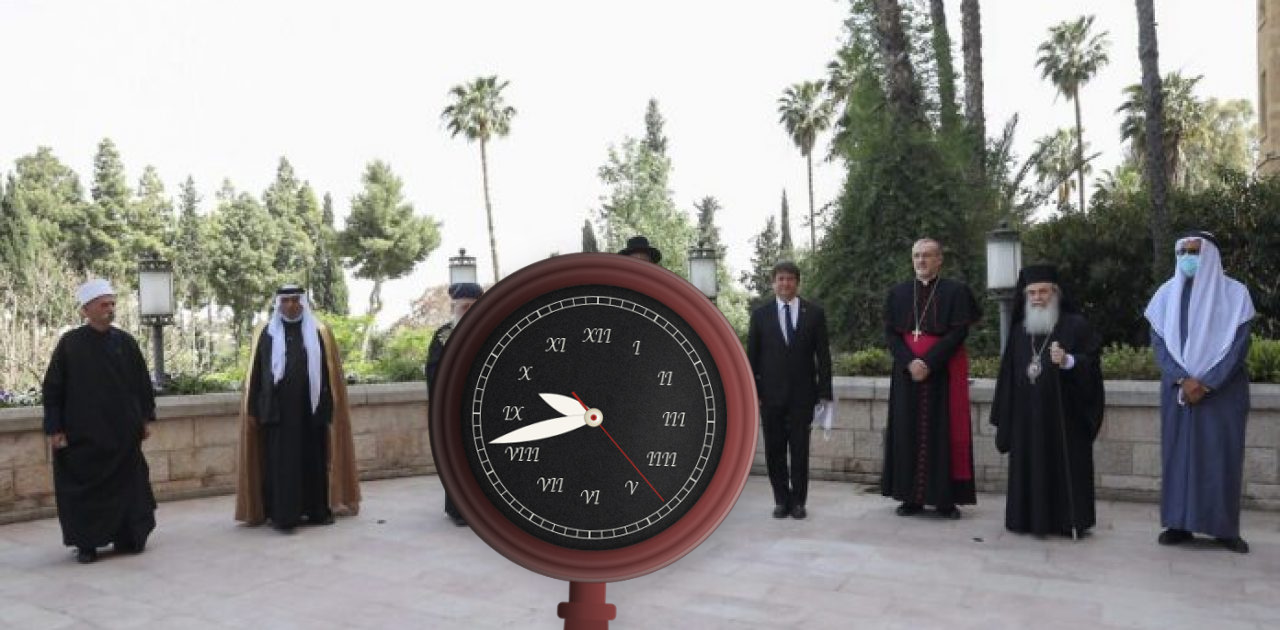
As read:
9:42:23
